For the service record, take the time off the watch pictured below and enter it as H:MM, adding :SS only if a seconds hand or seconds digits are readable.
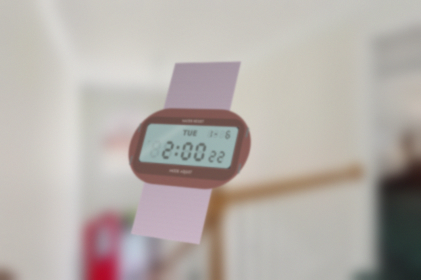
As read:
2:00:22
